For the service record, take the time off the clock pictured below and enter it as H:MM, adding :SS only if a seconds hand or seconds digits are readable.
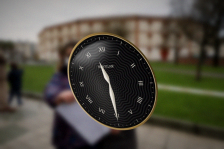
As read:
11:30
